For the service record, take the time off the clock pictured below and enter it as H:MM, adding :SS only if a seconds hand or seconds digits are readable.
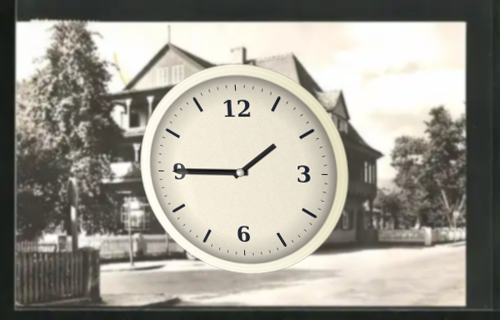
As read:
1:45
